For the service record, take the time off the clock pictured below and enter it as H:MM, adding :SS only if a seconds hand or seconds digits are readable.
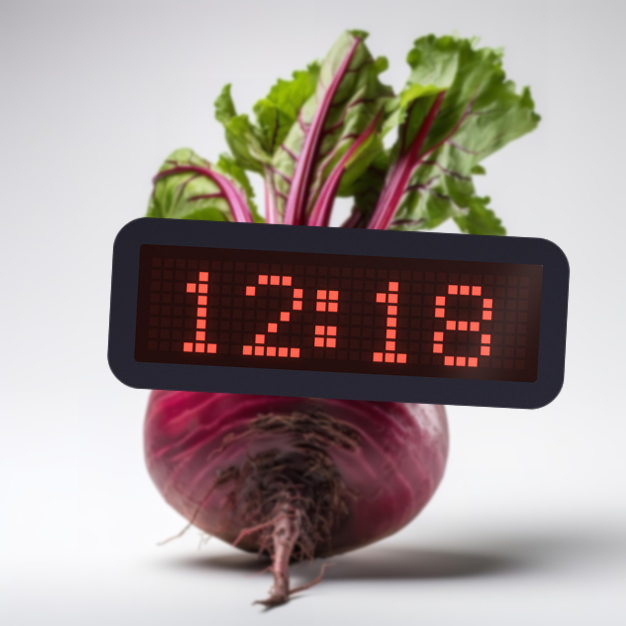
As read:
12:18
